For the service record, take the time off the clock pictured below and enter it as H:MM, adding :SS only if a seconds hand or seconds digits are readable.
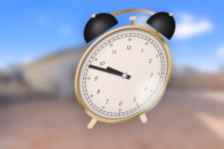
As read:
9:48
